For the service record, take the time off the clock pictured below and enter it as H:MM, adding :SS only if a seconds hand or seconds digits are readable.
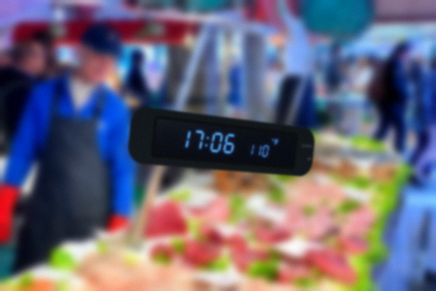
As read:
17:06
